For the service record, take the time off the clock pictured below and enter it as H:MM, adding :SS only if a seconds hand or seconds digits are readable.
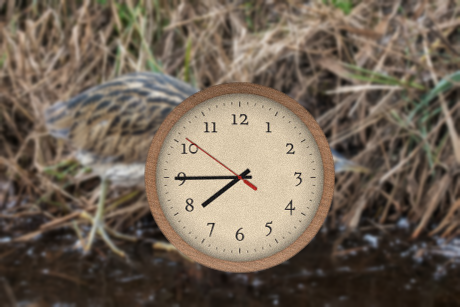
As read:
7:44:51
